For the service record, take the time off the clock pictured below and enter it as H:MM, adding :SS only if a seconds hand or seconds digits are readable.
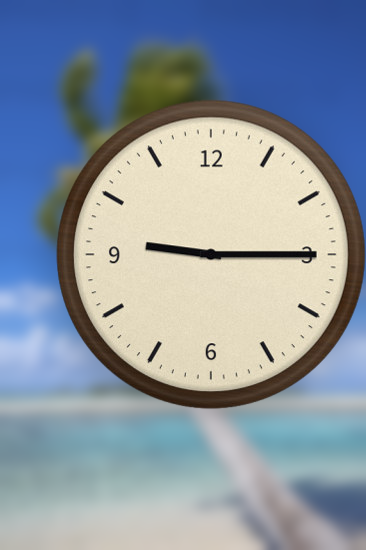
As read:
9:15
